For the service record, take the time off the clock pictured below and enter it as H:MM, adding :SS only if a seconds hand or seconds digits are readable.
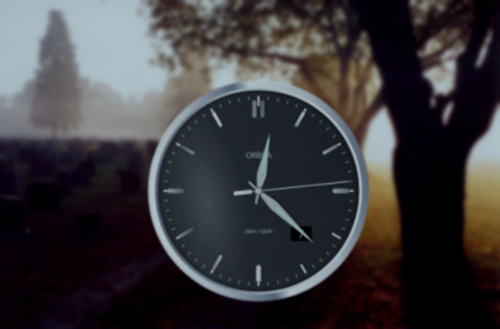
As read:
12:22:14
